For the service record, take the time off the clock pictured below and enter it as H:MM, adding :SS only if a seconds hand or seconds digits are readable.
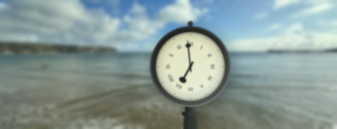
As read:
6:59
